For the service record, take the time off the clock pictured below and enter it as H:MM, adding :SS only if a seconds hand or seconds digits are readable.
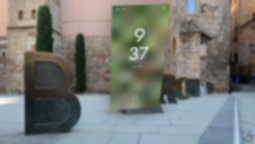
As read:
9:37
